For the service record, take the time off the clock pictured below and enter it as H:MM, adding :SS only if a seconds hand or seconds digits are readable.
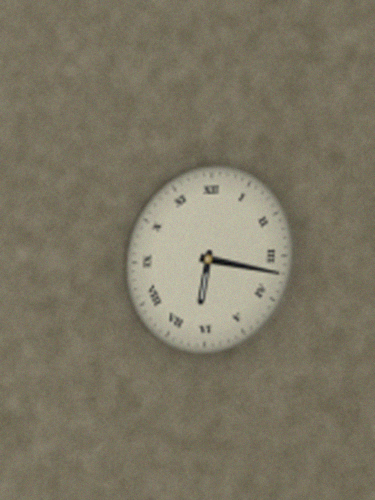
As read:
6:17
